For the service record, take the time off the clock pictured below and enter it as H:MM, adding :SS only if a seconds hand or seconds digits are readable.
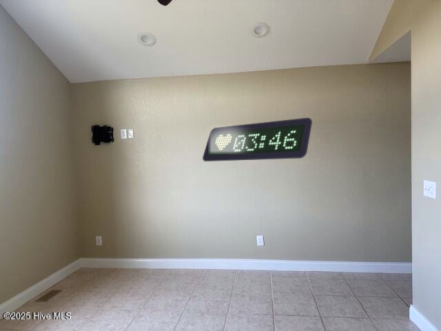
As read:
3:46
